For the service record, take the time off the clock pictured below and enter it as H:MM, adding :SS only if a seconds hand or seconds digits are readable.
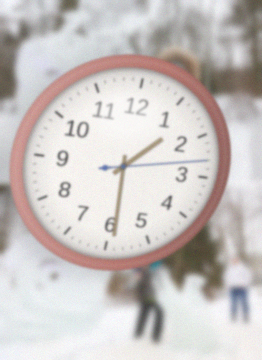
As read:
1:29:13
